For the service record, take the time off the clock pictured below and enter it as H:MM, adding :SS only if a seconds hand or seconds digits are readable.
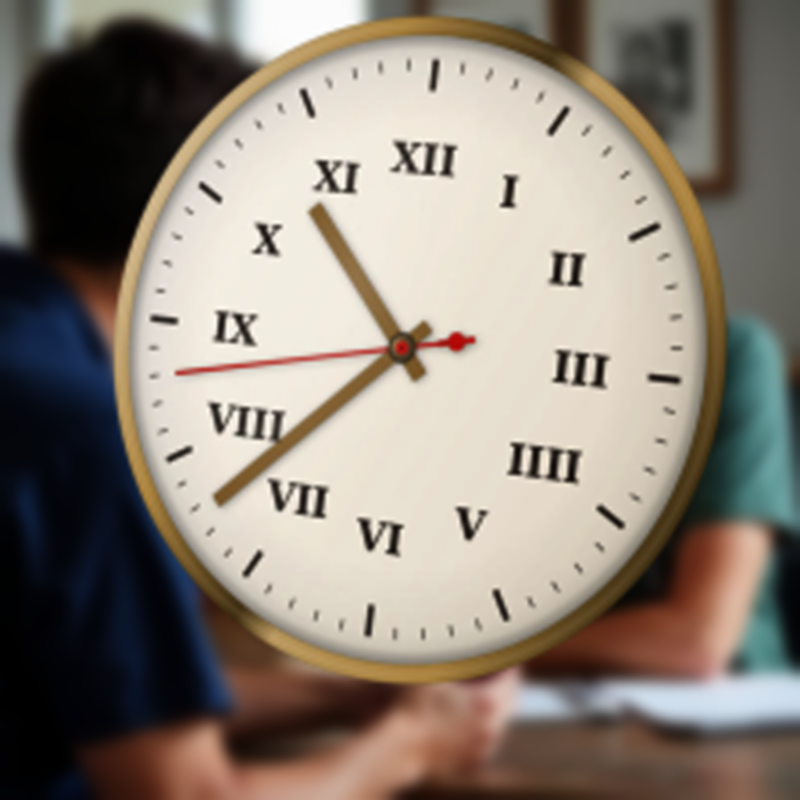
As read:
10:37:43
